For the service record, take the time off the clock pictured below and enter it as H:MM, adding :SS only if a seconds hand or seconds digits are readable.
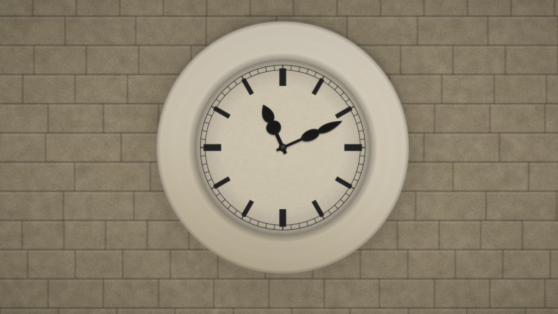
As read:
11:11
